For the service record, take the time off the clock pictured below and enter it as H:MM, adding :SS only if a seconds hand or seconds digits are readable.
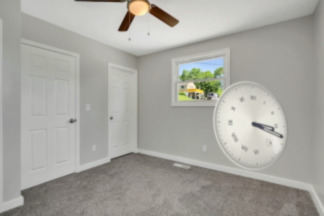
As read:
3:18
